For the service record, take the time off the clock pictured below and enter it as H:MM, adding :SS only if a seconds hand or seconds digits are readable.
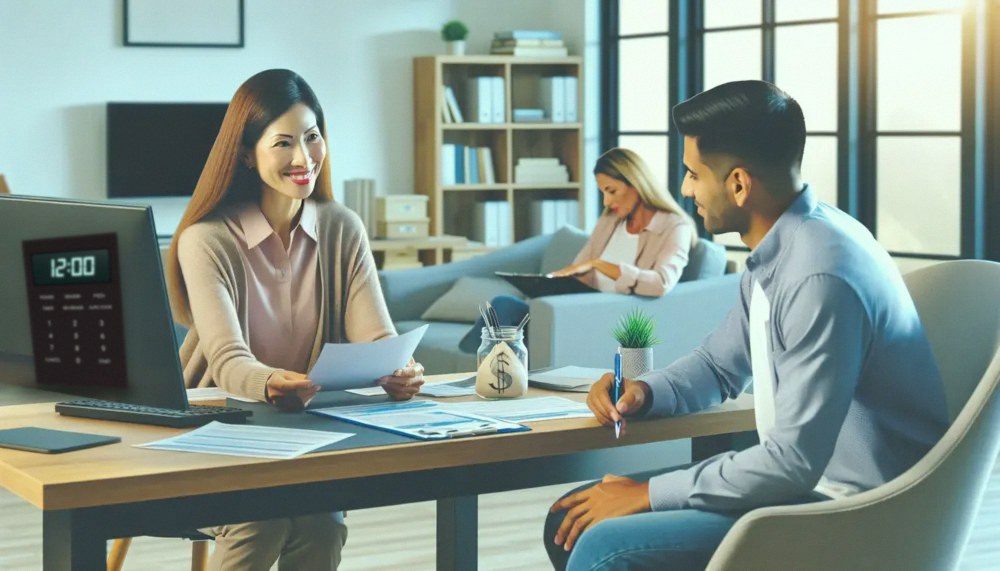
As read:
12:00
